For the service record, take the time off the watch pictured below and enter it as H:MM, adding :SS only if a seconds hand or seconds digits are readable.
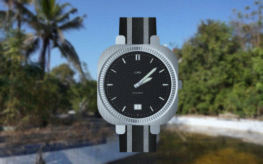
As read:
2:08
